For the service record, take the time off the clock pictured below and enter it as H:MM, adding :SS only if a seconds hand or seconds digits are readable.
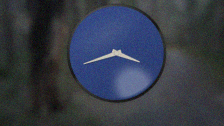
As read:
3:42
